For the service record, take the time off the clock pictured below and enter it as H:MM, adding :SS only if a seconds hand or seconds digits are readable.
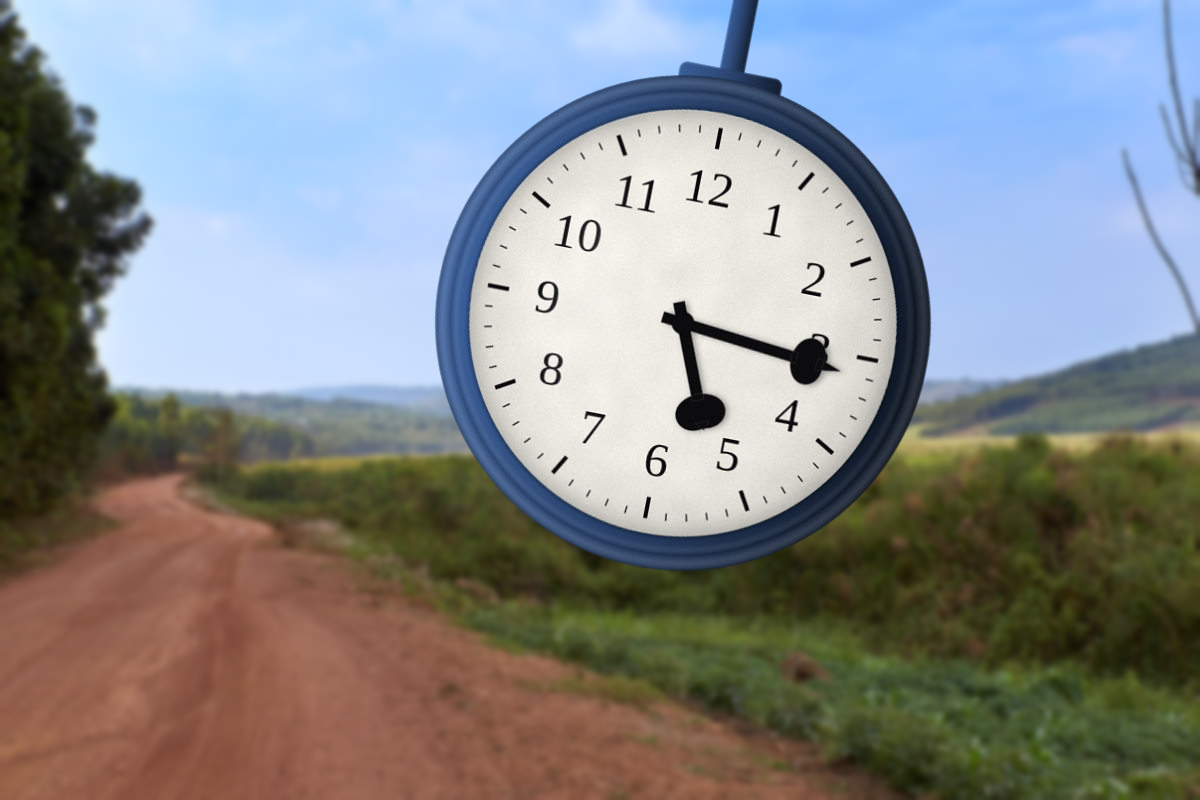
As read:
5:16
